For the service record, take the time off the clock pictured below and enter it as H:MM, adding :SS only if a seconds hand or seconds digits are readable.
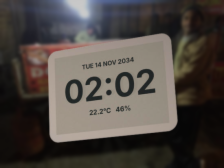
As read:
2:02
